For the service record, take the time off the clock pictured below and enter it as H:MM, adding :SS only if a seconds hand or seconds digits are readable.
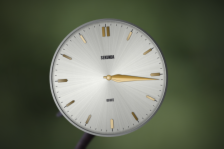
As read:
3:16
